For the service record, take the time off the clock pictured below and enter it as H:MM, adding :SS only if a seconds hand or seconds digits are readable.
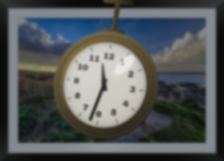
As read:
11:32
